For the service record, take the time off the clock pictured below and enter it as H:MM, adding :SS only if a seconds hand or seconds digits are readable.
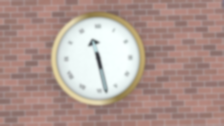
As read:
11:28
